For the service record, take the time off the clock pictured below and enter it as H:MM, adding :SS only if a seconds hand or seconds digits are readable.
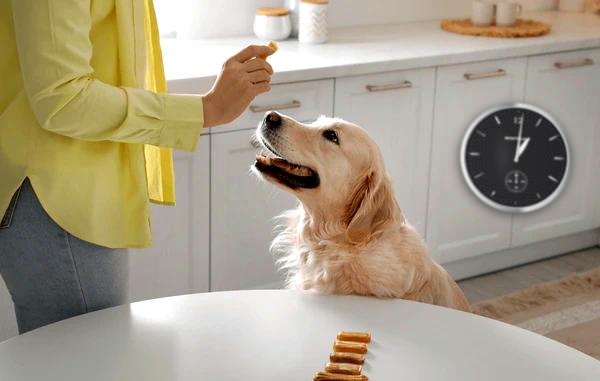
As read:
1:01
